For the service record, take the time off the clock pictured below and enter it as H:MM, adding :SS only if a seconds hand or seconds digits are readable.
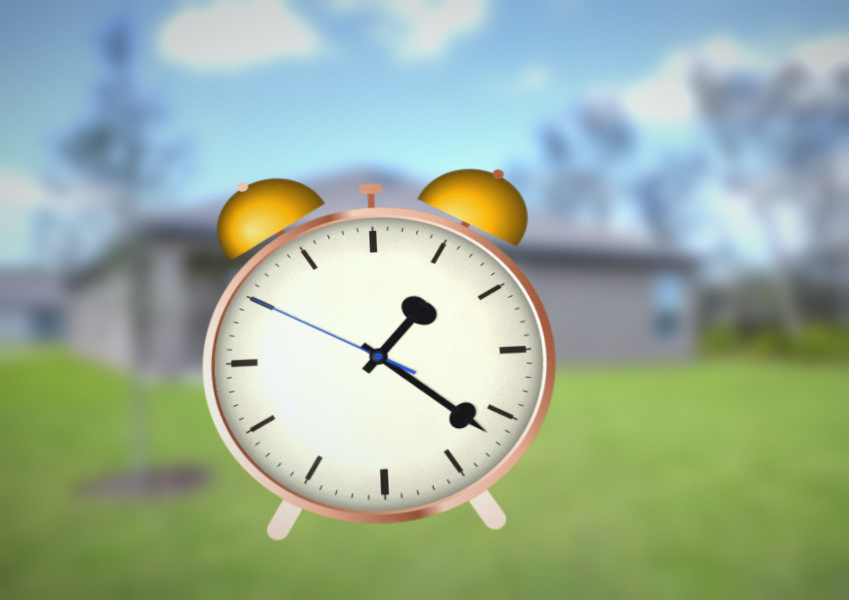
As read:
1:21:50
